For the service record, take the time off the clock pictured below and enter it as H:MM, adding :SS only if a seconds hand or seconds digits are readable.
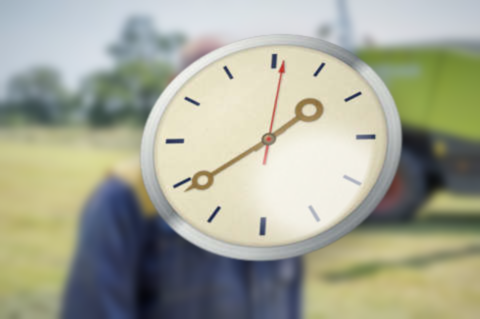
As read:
1:39:01
